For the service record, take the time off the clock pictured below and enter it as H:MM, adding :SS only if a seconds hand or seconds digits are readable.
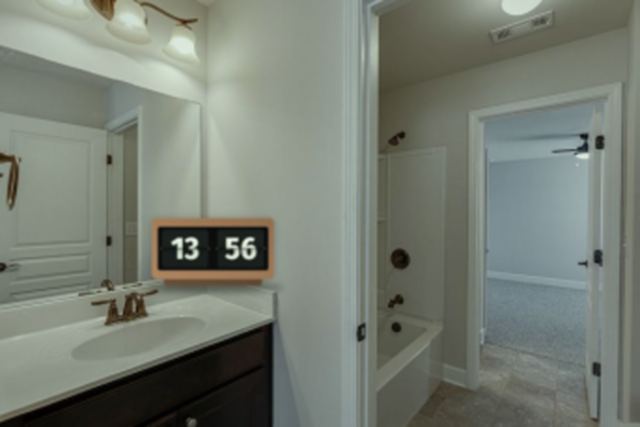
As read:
13:56
